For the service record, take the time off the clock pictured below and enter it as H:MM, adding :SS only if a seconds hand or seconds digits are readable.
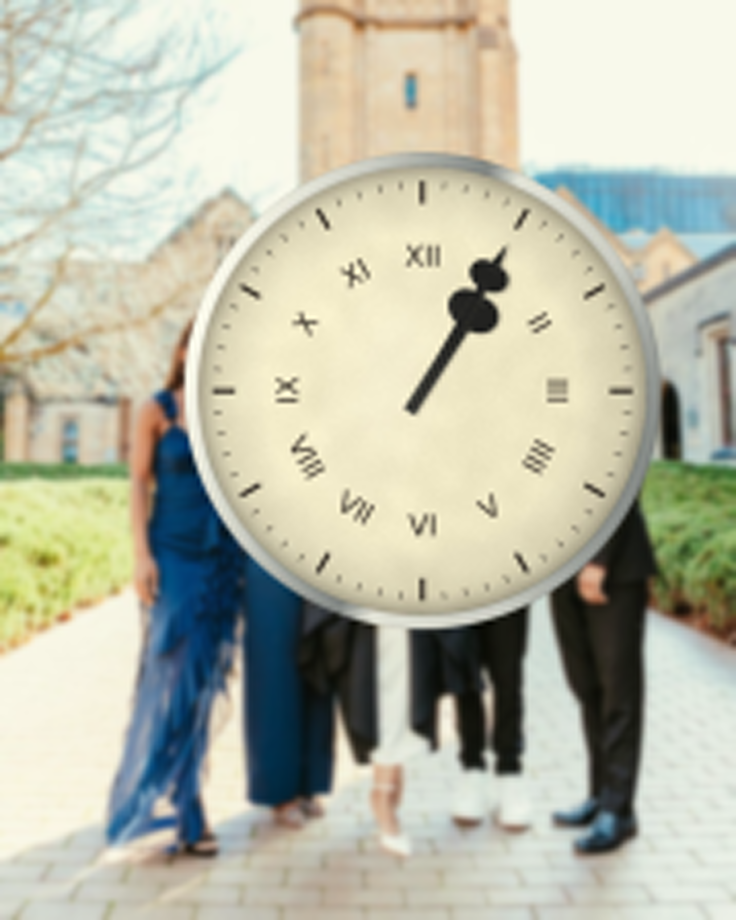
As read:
1:05
